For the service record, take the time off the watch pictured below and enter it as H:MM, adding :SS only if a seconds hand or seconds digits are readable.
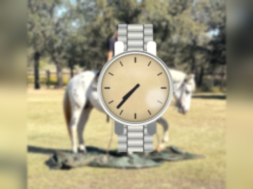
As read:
7:37
